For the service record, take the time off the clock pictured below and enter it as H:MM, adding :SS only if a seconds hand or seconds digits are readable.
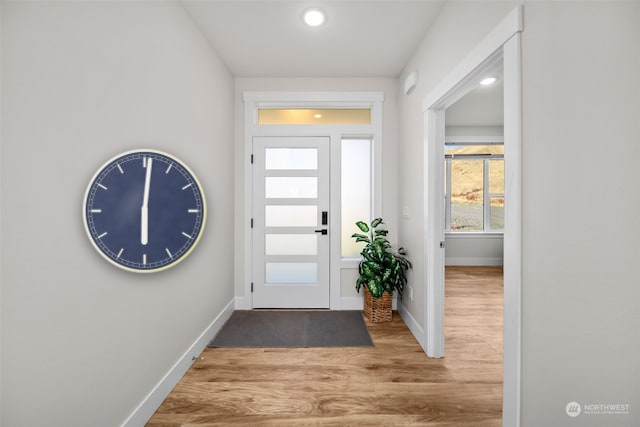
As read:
6:01
